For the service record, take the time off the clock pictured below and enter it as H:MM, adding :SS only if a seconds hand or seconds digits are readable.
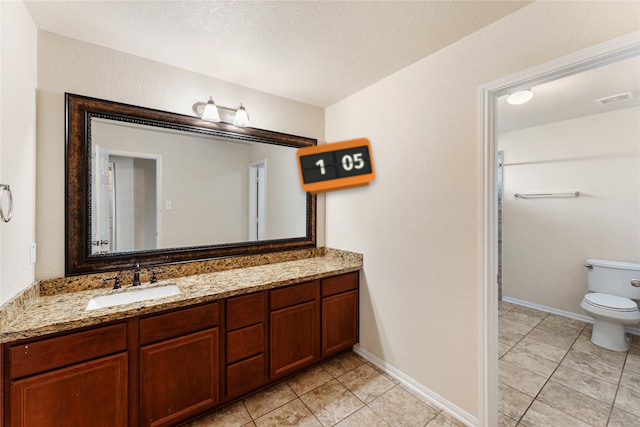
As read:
1:05
